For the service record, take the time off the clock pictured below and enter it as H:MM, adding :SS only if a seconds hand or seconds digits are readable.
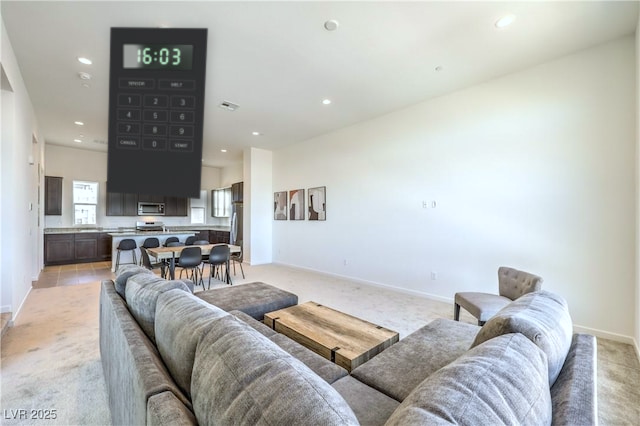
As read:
16:03
